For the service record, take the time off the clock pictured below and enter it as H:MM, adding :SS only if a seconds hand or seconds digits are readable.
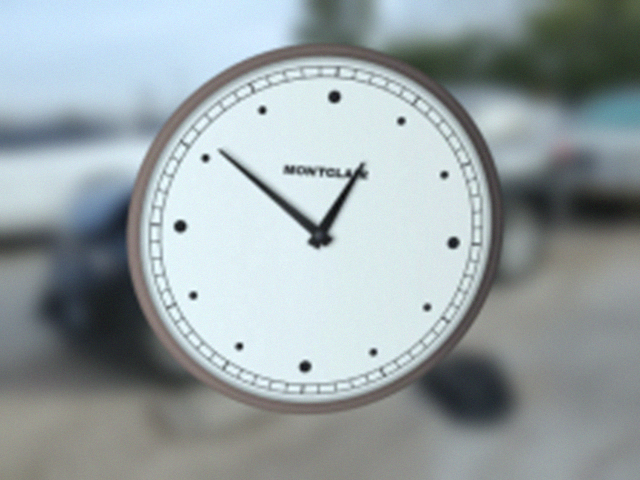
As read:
12:51
